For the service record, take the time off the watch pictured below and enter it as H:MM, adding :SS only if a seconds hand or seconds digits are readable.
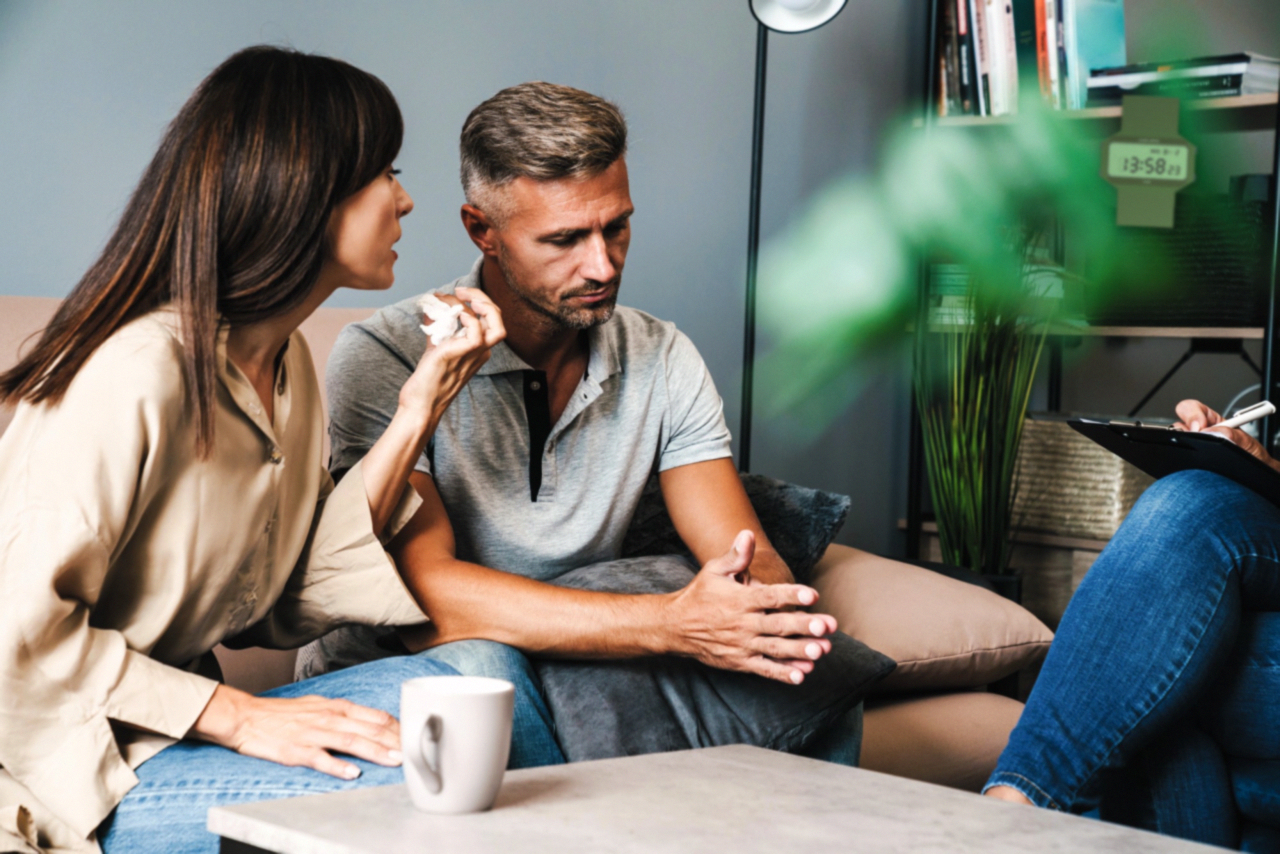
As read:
13:58
